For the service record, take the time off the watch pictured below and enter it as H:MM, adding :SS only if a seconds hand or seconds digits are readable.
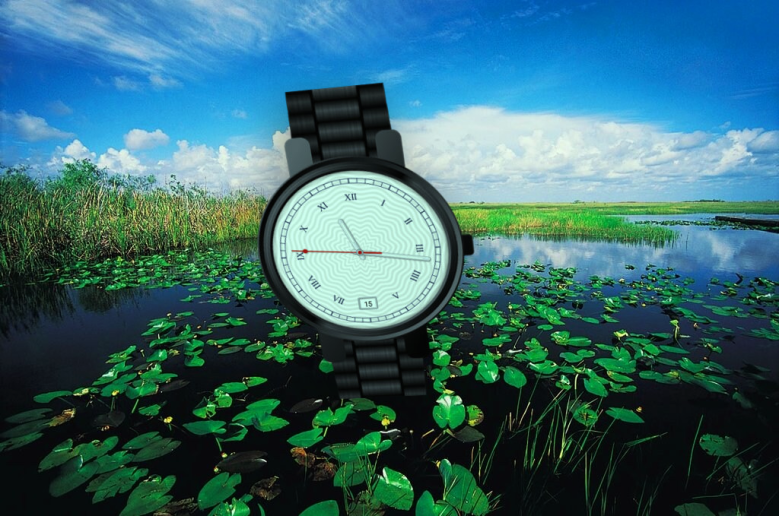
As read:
11:16:46
